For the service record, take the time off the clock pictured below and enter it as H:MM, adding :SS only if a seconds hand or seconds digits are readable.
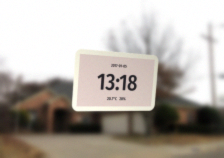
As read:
13:18
